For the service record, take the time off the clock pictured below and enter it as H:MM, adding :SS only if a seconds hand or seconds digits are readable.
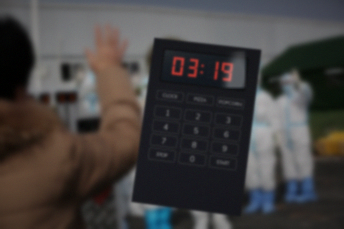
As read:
3:19
